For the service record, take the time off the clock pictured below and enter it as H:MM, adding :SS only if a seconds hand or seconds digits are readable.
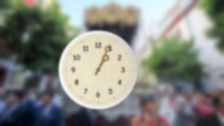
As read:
1:04
